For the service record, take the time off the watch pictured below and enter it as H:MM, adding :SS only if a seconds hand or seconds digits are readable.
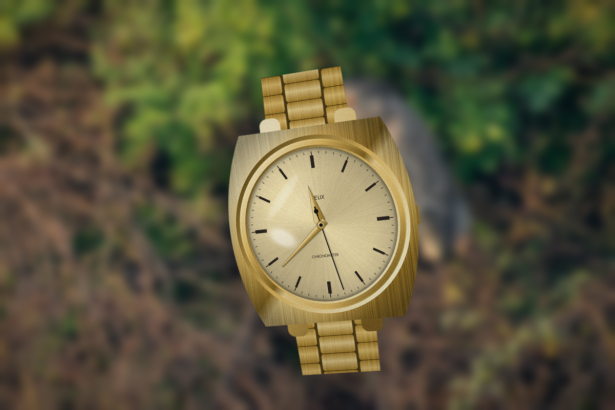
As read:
11:38:28
